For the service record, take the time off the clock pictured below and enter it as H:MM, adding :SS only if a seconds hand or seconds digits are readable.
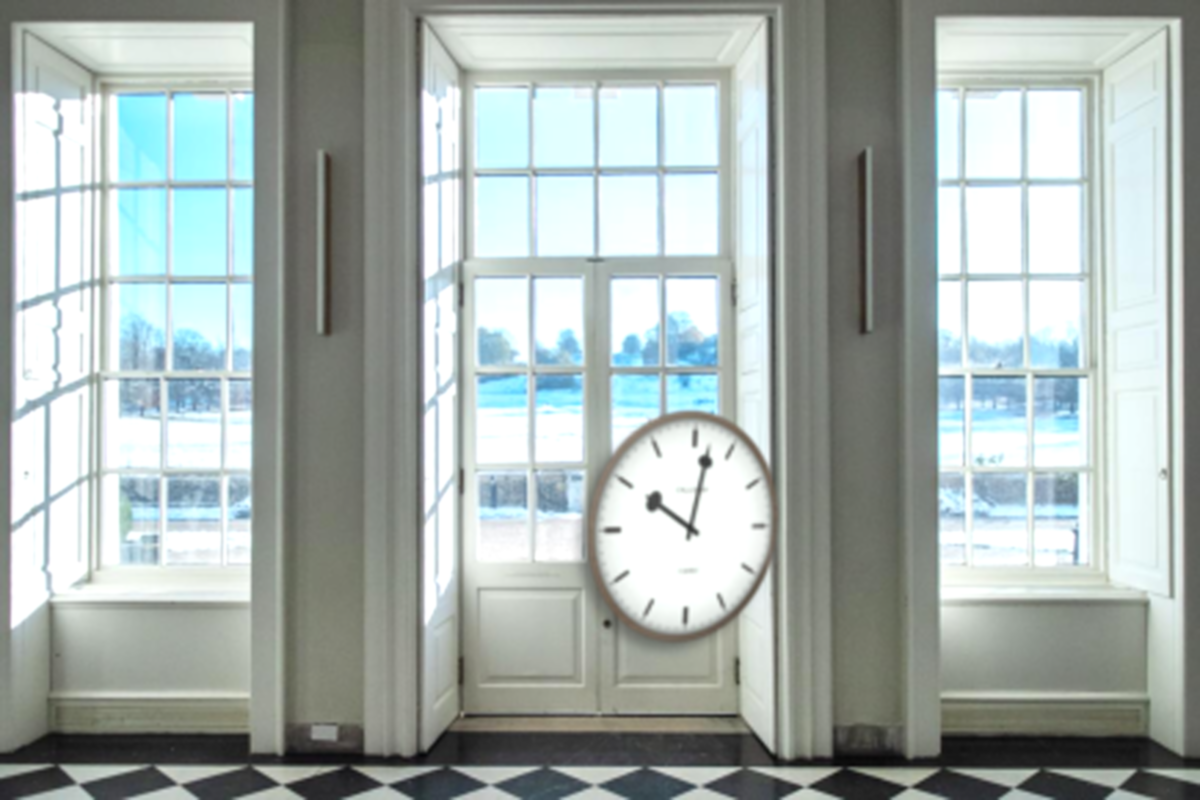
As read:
10:02
